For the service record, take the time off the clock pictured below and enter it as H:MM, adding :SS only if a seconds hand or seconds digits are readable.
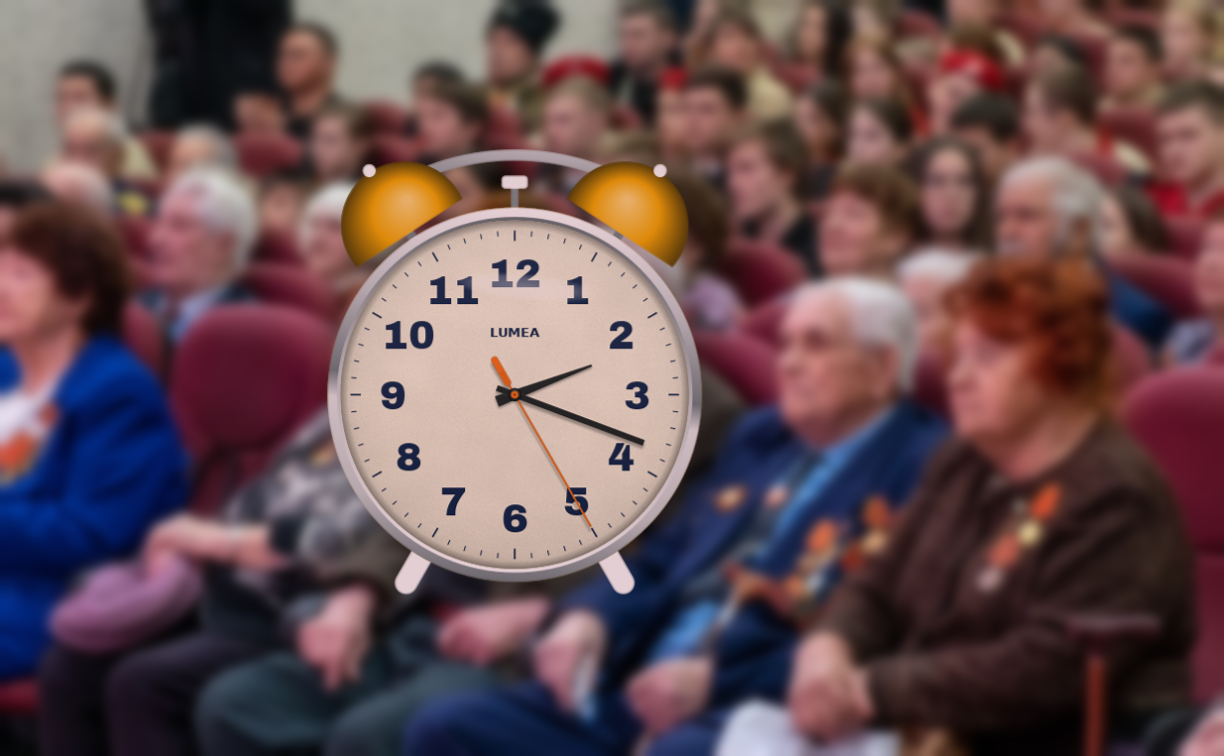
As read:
2:18:25
